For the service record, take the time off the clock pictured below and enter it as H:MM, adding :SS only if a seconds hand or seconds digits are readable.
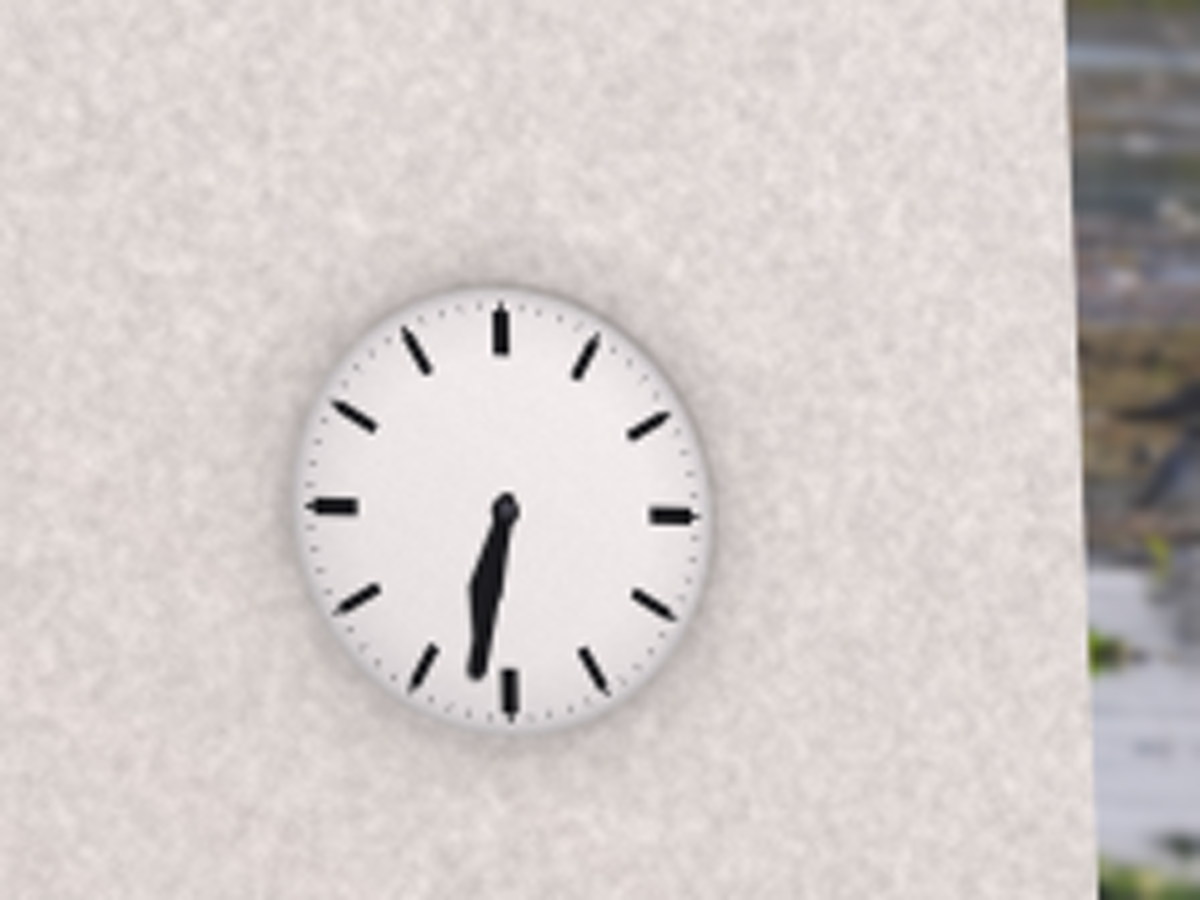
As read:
6:32
